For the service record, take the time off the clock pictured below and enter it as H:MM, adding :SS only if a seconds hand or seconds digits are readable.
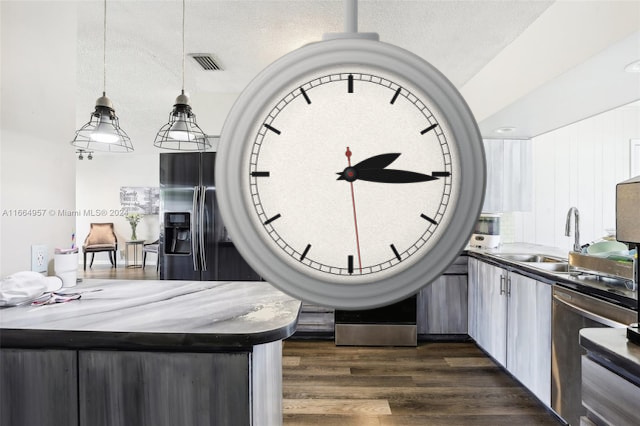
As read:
2:15:29
